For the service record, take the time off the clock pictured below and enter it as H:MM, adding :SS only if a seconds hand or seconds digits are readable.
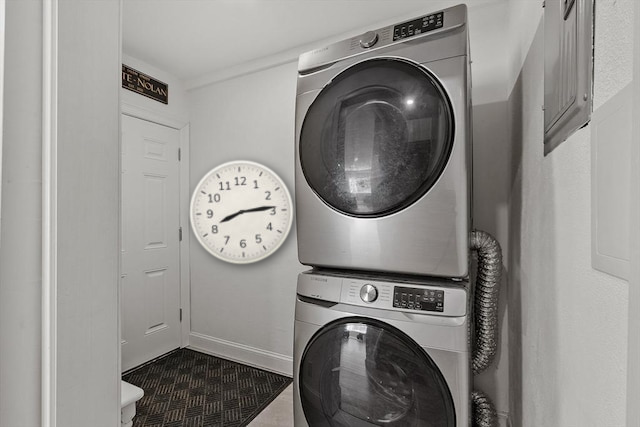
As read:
8:14
